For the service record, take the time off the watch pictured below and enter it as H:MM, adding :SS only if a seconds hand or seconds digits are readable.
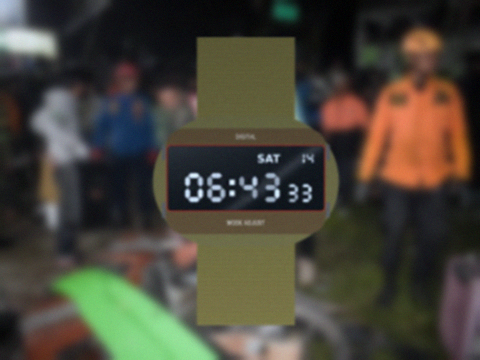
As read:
6:43:33
